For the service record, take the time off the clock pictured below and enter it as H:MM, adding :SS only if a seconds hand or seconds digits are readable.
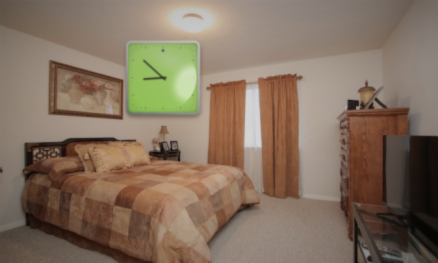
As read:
8:52
